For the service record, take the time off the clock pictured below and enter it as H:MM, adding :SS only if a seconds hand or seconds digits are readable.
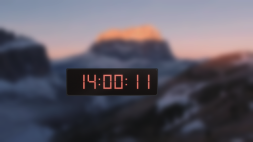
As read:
14:00:11
